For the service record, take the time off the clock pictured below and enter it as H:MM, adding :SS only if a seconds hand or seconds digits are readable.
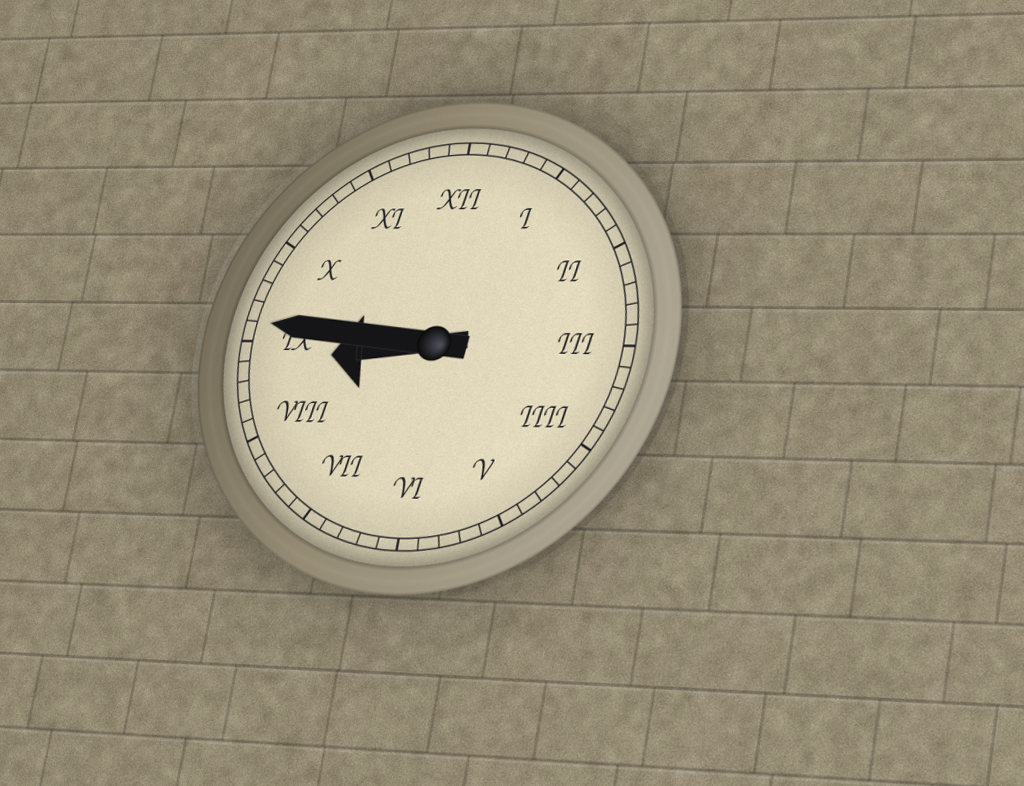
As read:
8:46
